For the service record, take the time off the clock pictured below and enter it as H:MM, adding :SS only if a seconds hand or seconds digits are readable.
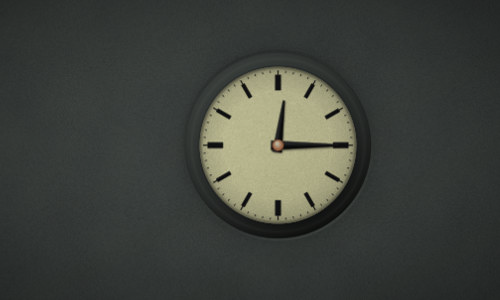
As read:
12:15
